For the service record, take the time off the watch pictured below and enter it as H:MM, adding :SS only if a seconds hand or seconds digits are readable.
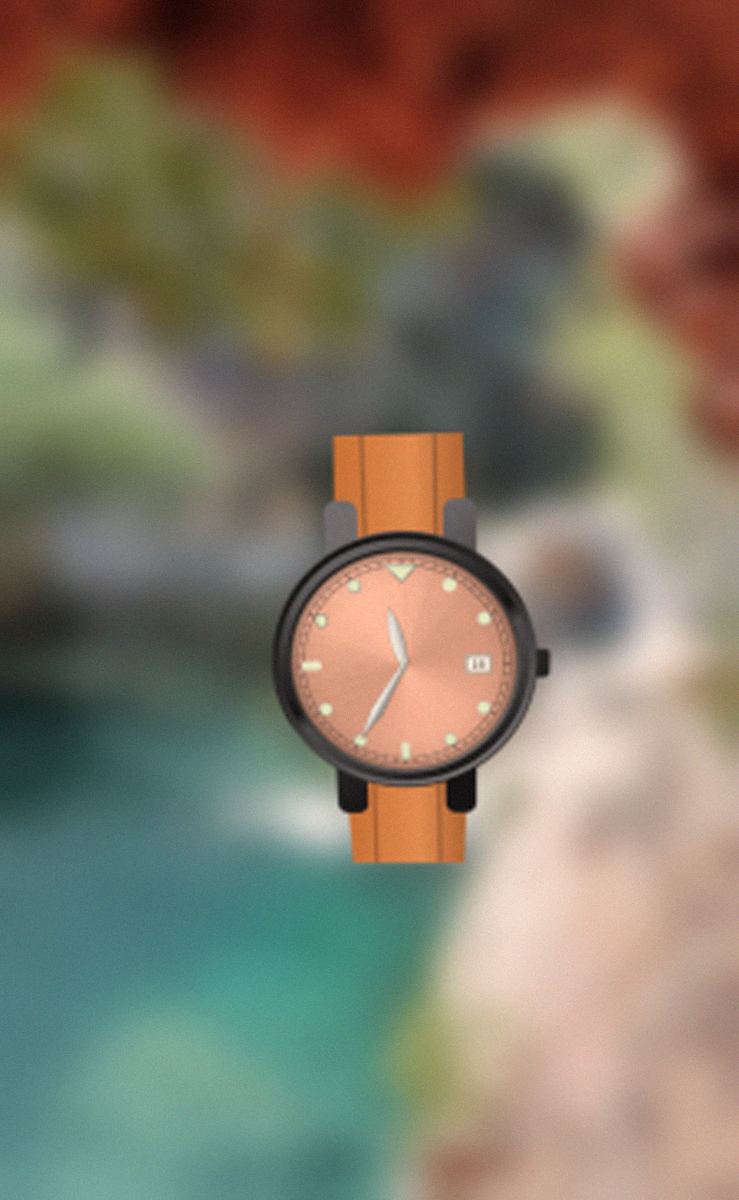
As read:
11:35
